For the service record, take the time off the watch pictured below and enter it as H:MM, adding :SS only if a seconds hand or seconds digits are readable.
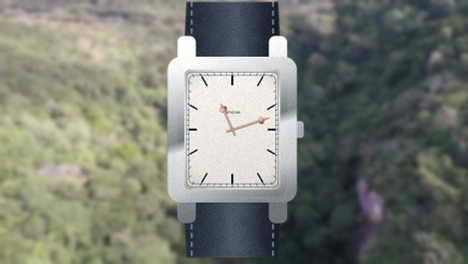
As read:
11:12
